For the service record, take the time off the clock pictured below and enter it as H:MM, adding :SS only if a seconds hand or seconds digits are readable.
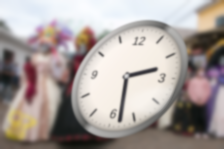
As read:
2:28
